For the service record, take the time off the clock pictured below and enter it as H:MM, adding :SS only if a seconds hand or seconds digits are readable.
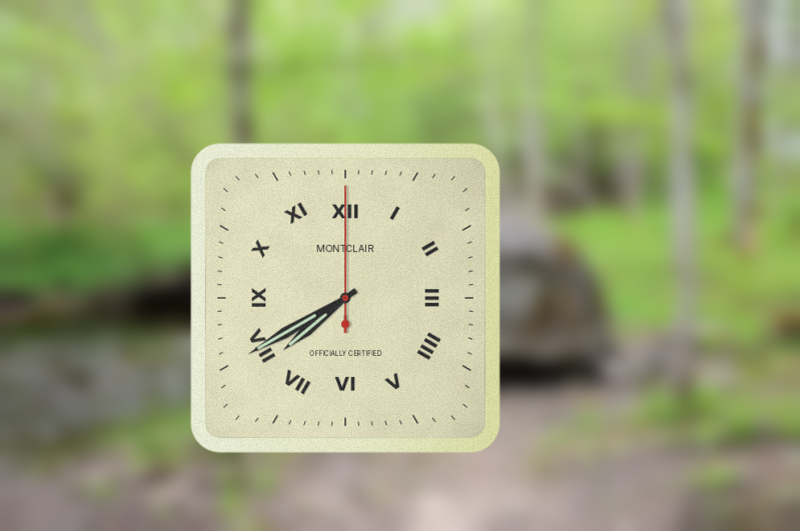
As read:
7:40:00
